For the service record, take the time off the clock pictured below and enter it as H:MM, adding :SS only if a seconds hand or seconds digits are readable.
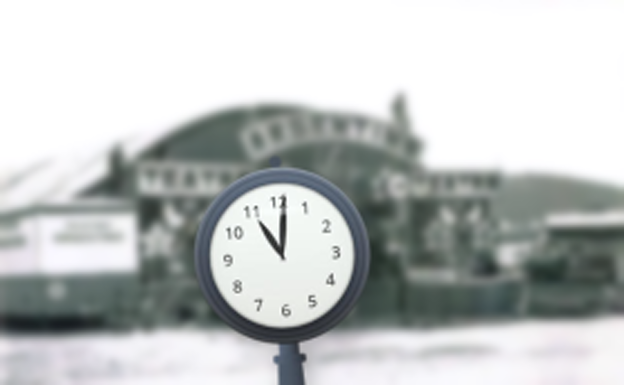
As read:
11:01
